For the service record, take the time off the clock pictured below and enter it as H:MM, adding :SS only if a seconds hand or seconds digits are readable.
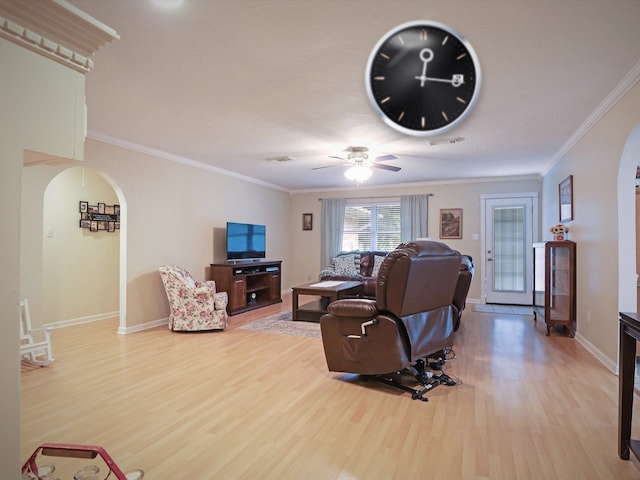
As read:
12:16
